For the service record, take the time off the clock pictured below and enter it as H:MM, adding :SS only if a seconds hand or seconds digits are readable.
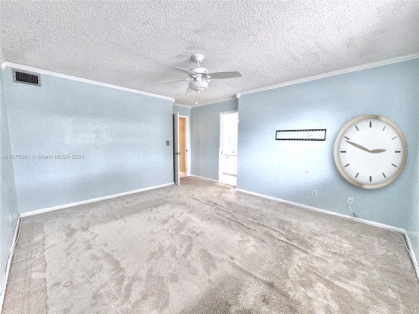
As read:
2:49
